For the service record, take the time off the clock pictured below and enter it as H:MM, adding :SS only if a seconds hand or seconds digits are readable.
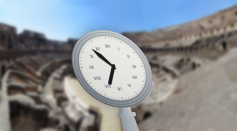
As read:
6:53
